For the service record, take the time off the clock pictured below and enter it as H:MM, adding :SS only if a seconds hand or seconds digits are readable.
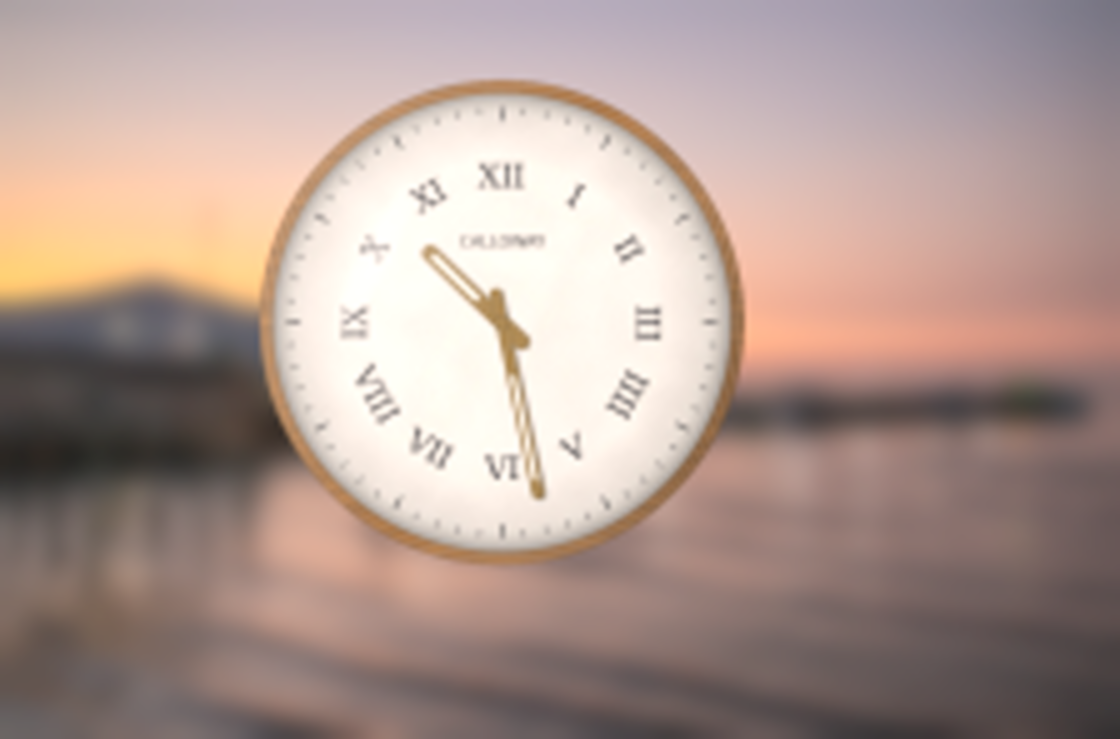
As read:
10:28
